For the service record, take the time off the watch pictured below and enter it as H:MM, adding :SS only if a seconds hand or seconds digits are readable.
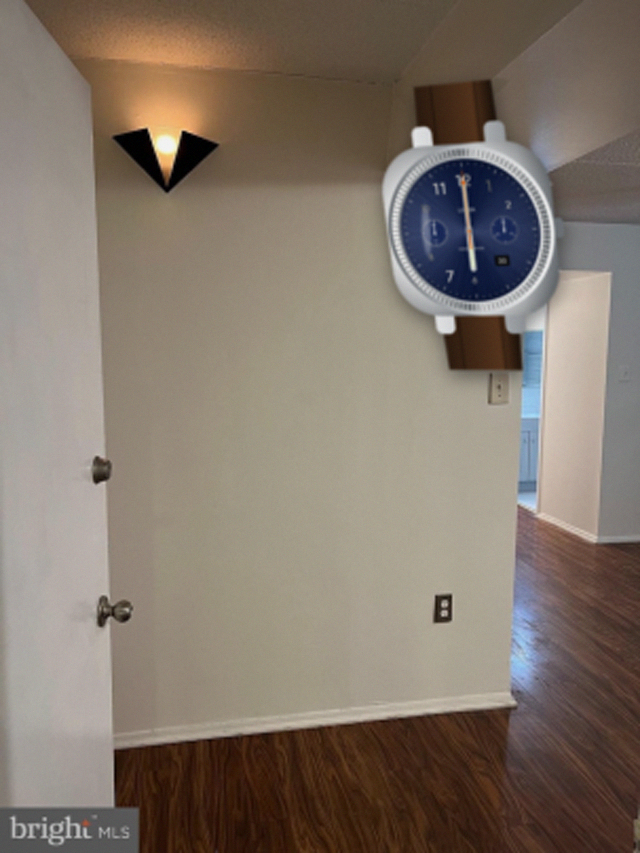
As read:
6:00
